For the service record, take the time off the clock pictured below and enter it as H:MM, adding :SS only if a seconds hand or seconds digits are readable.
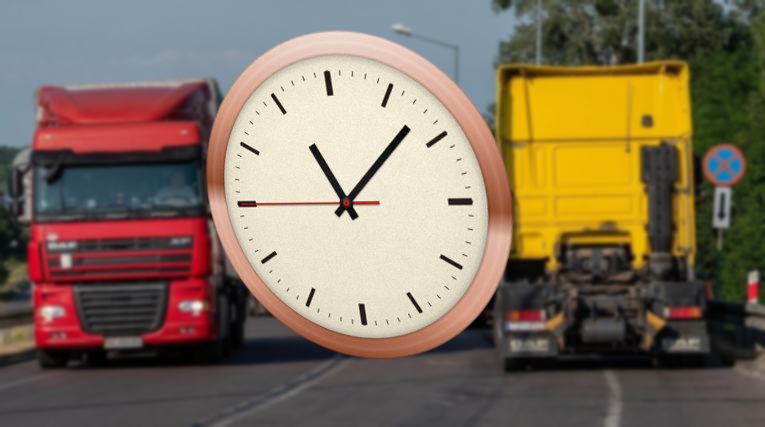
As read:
11:07:45
